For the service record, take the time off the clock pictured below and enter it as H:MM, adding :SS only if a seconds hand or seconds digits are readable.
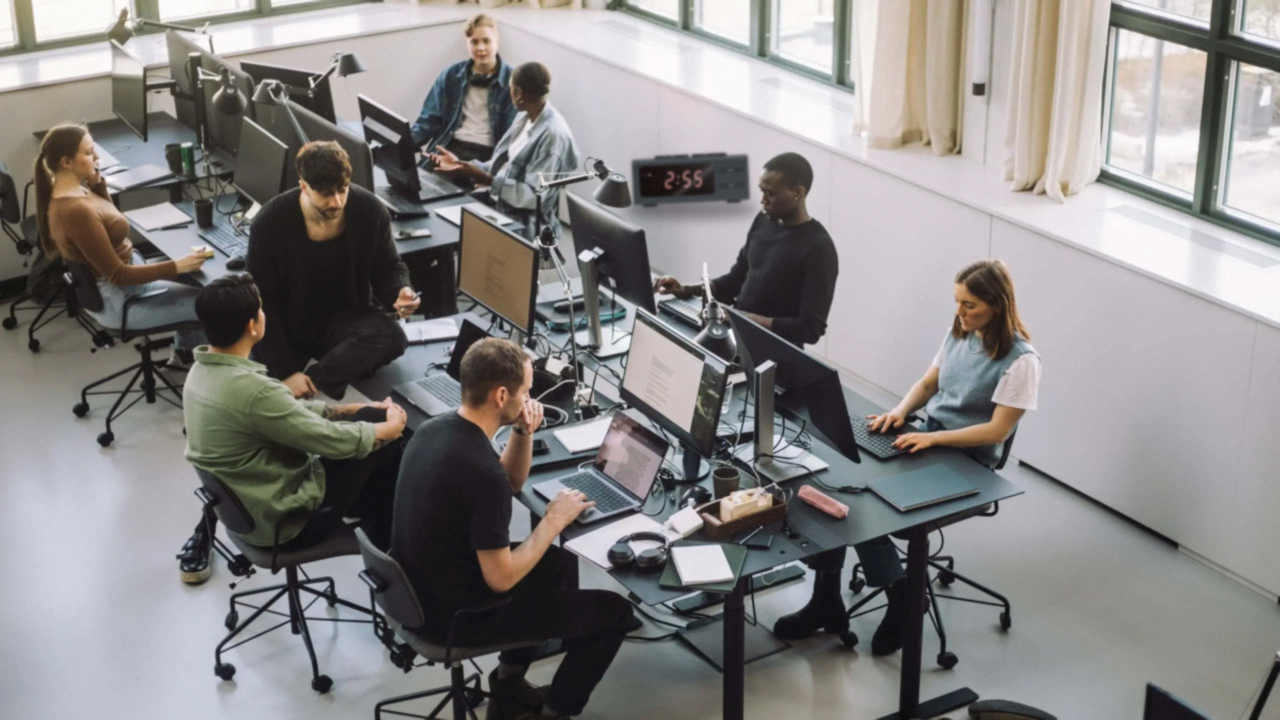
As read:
2:55
